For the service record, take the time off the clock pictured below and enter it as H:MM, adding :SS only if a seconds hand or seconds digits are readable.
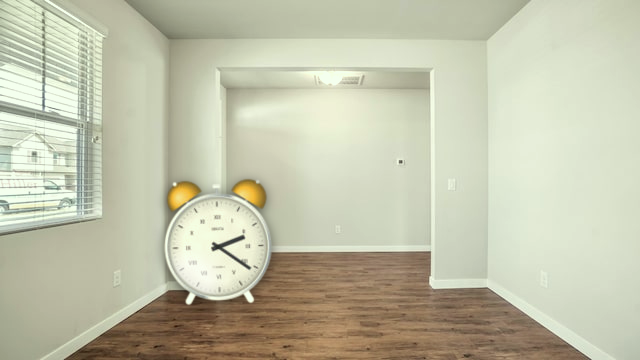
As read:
2:21
